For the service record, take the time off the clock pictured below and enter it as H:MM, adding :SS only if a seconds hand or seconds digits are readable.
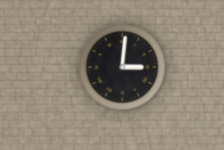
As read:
3:01
